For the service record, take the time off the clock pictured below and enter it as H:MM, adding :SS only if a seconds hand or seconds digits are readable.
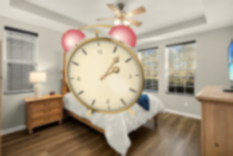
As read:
2:07
